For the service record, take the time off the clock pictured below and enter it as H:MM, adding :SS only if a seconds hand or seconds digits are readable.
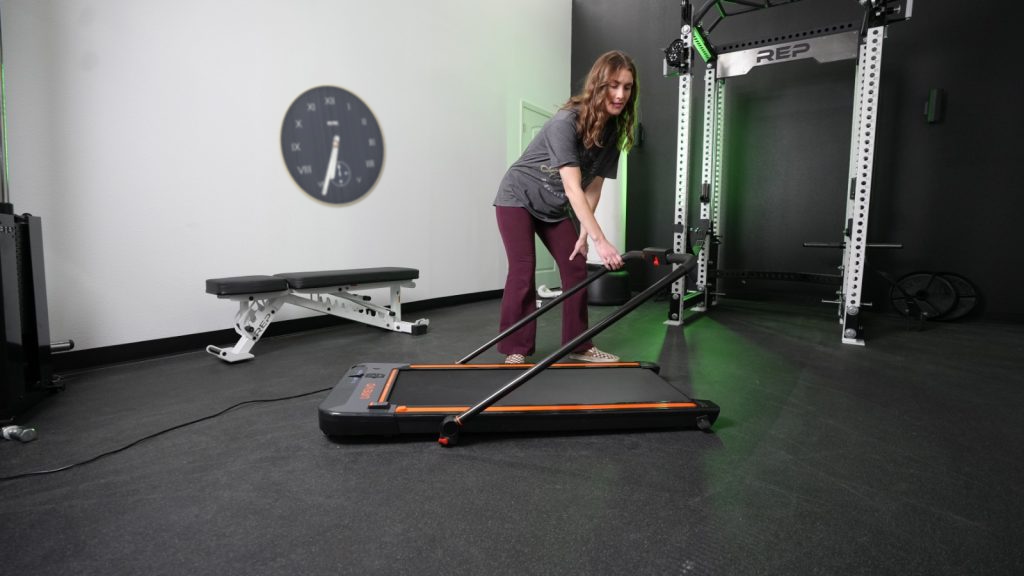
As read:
6:34
